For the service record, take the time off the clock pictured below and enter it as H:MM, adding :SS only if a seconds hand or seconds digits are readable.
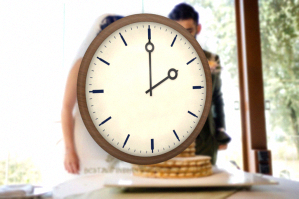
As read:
2:00
